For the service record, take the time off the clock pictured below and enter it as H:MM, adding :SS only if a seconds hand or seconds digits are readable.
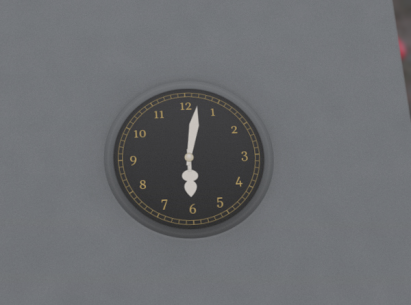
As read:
6:02
